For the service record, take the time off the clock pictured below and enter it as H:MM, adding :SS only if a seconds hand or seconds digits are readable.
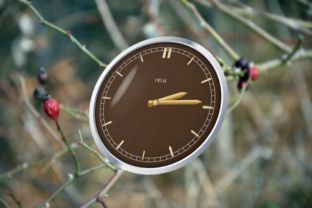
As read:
2:14
